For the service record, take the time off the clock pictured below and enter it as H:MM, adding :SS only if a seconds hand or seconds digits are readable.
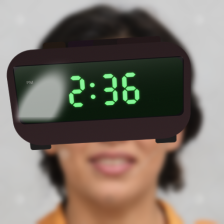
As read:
2:36
